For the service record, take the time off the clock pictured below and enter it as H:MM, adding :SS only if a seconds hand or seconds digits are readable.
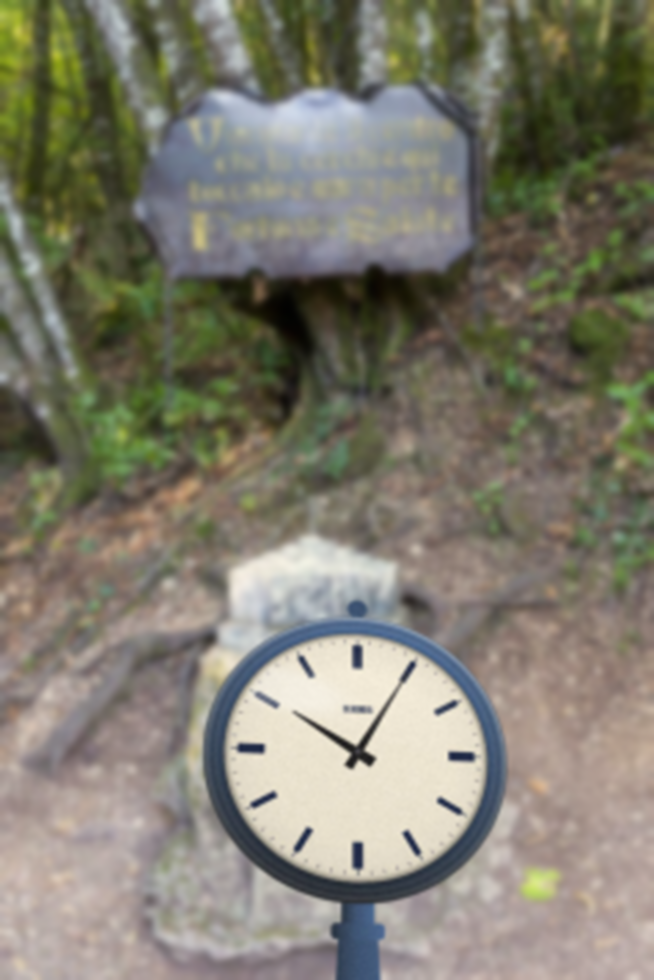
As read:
10:05
